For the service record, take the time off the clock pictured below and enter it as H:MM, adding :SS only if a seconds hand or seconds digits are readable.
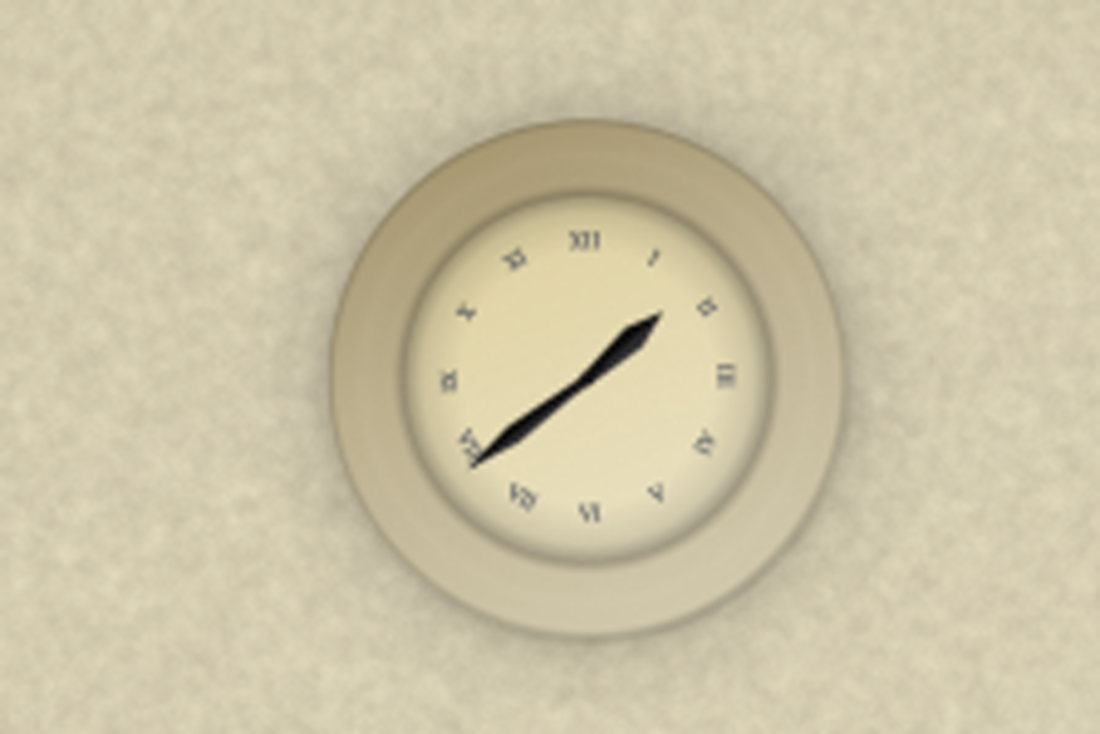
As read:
1:39
